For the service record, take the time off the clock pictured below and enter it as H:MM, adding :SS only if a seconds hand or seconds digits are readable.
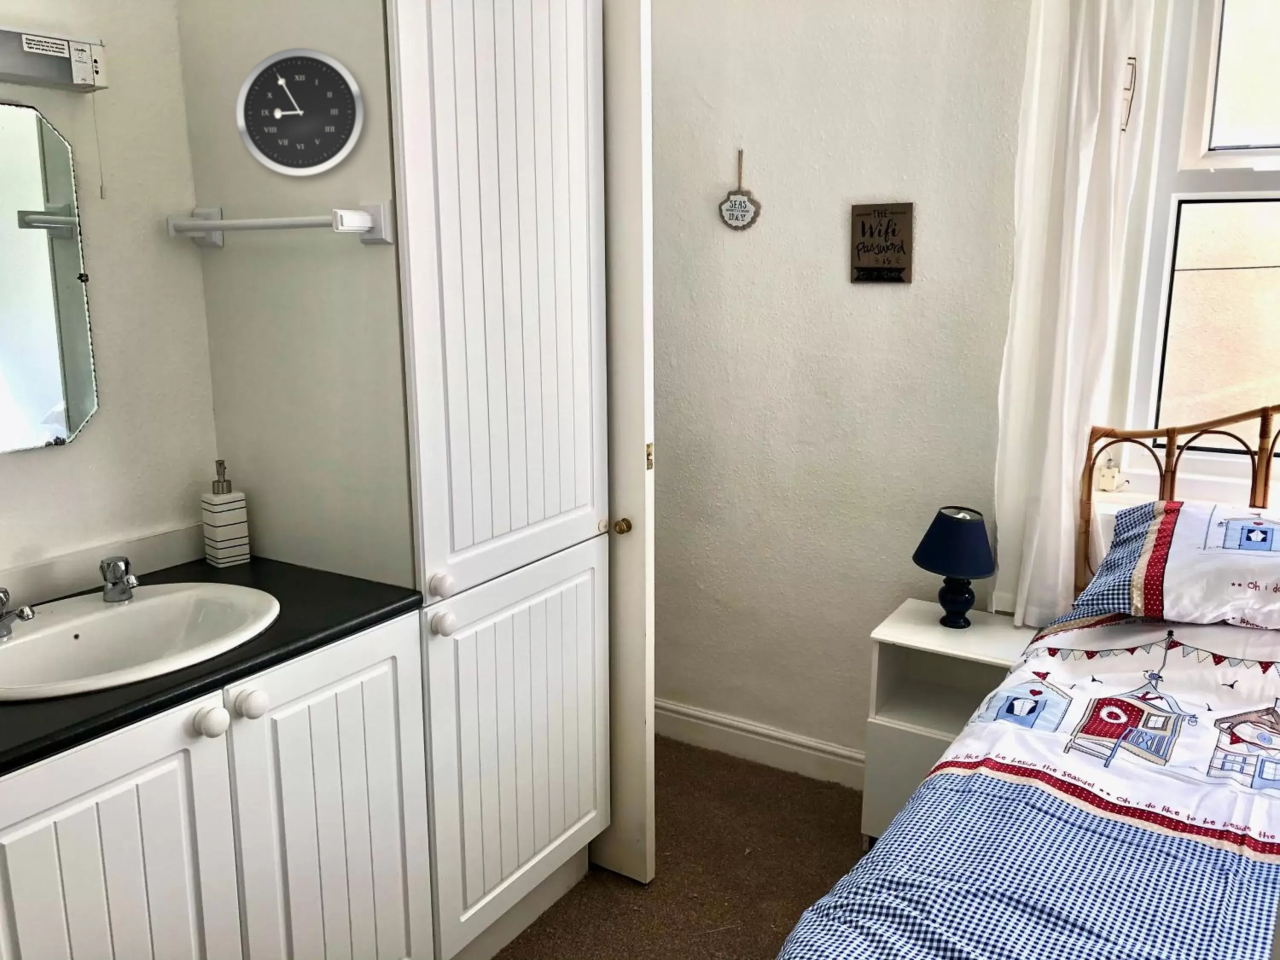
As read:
8:55
